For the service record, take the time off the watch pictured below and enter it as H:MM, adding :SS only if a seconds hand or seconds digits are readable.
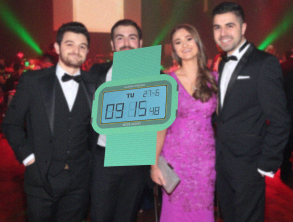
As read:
9:15:48
